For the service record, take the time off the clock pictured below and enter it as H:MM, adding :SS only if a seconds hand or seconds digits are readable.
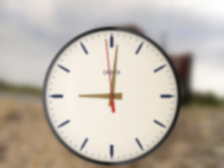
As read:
9:00:59
